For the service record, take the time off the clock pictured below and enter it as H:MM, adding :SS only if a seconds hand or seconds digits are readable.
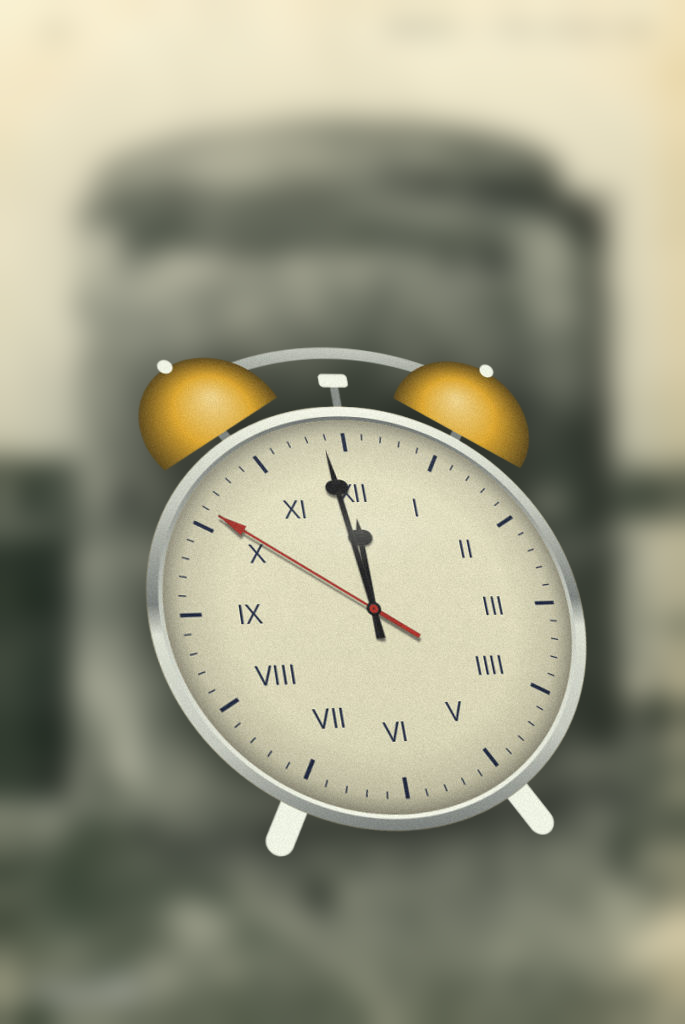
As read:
11:58:51
